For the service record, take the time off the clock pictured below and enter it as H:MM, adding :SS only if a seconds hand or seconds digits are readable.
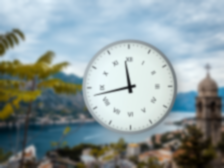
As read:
11:43
